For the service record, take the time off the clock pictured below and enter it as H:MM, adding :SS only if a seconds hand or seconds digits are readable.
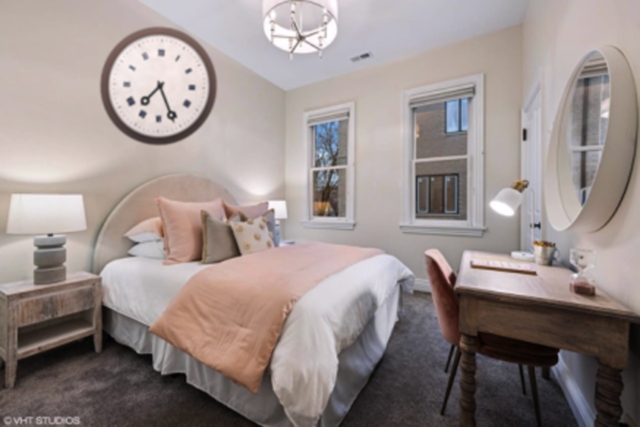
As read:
7:26
